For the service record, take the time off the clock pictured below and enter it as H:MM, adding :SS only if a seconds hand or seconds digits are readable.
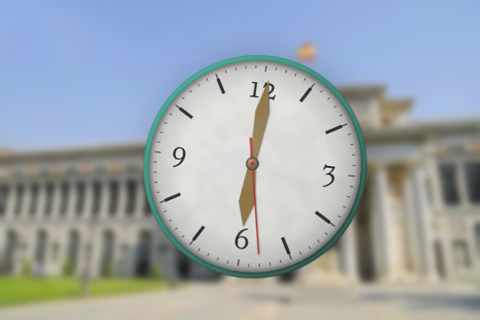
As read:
6:00:28
